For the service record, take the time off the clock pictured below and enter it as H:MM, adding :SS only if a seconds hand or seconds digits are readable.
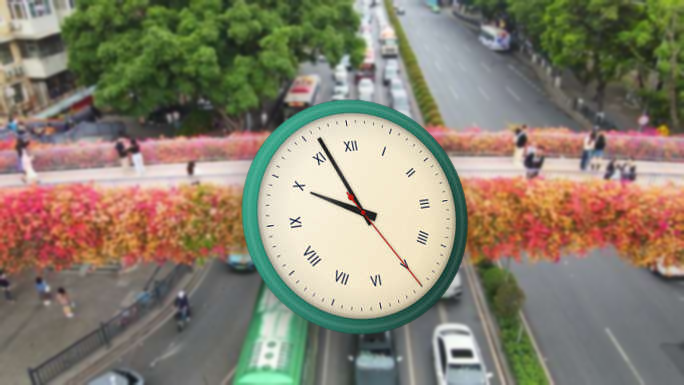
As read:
9:56:25
